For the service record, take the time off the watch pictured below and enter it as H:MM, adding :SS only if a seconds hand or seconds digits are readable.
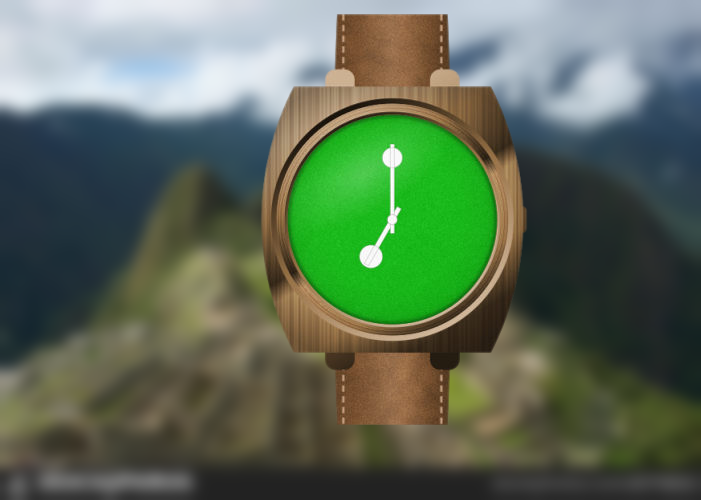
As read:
7:00
